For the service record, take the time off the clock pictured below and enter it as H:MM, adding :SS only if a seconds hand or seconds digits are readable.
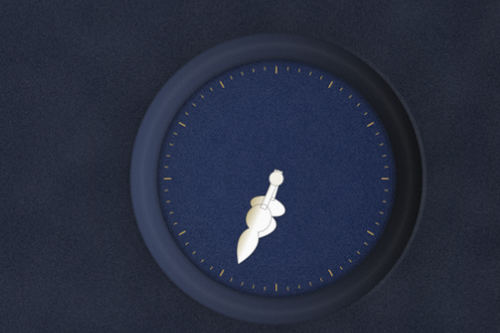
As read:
6:34
